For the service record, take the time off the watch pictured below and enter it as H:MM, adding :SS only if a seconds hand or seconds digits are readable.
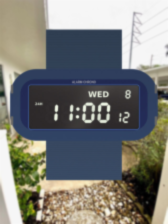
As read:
11:00:12
